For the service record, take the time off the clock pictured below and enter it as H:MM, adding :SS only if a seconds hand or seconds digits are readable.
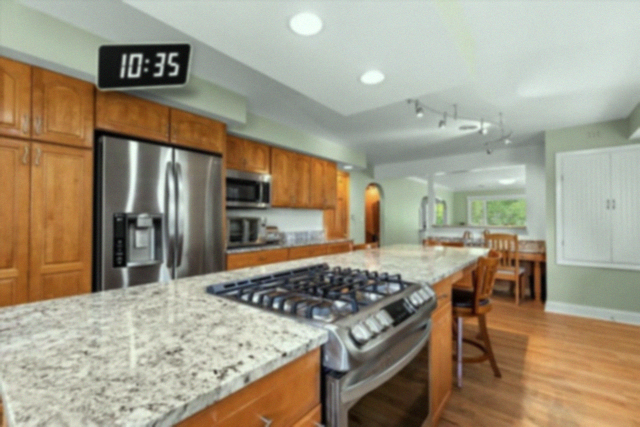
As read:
10:35
